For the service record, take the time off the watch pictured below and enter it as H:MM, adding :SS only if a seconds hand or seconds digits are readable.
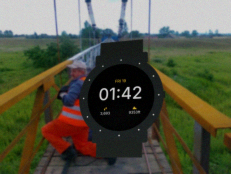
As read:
1:42
